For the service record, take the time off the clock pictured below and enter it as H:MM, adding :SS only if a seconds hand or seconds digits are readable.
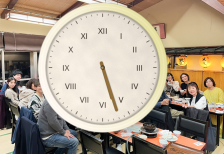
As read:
5:27
